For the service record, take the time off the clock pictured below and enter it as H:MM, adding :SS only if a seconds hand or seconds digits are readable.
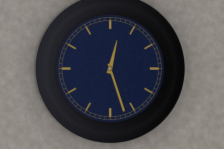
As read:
12:27
